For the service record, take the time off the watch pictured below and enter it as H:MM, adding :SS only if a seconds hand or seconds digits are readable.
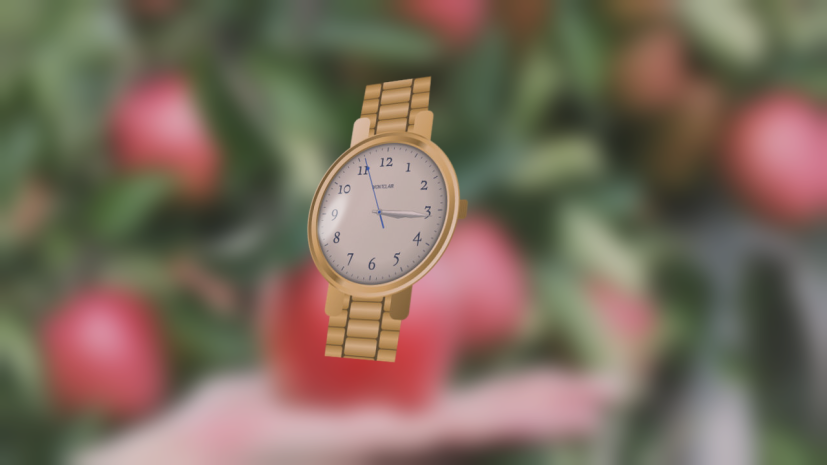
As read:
3:15:56
